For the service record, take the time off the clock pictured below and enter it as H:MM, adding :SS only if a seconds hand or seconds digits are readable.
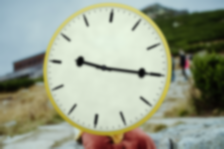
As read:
9:15
